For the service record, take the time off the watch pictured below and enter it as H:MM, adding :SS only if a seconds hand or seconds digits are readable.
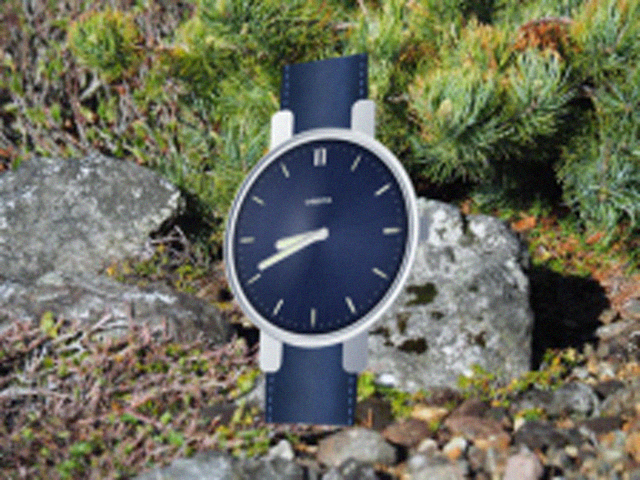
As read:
8:41
